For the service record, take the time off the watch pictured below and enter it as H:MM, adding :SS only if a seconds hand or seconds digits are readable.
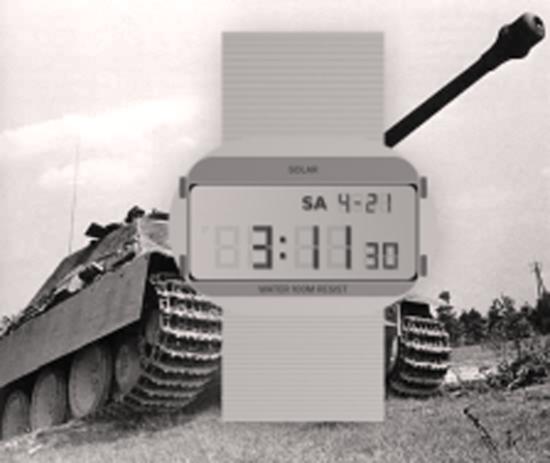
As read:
3:11:30
